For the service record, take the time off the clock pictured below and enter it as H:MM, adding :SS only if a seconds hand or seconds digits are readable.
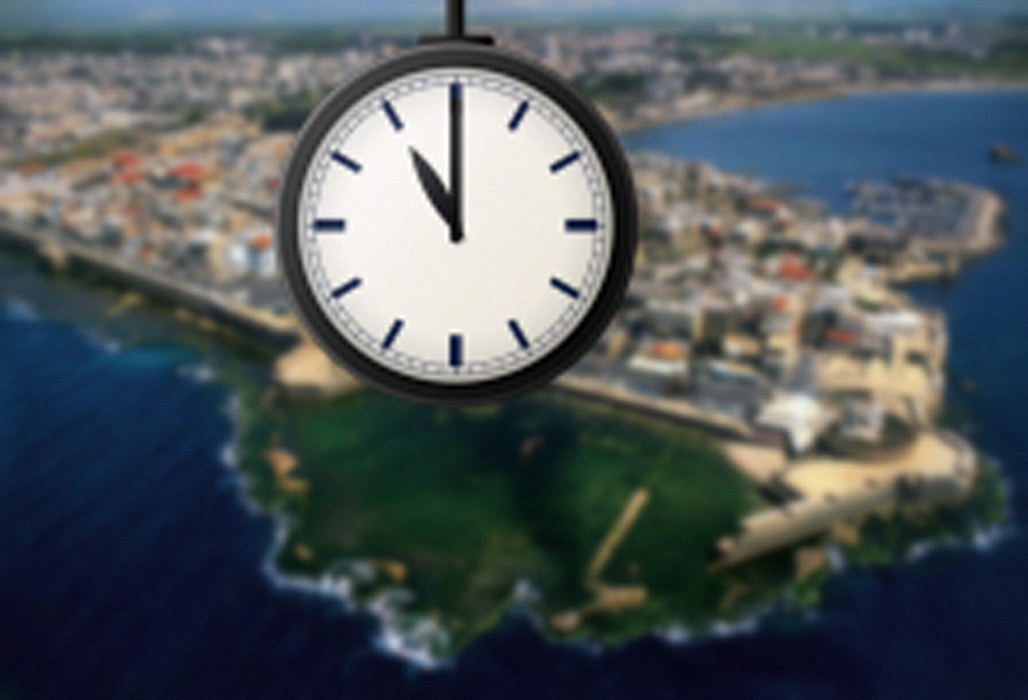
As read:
11:00
